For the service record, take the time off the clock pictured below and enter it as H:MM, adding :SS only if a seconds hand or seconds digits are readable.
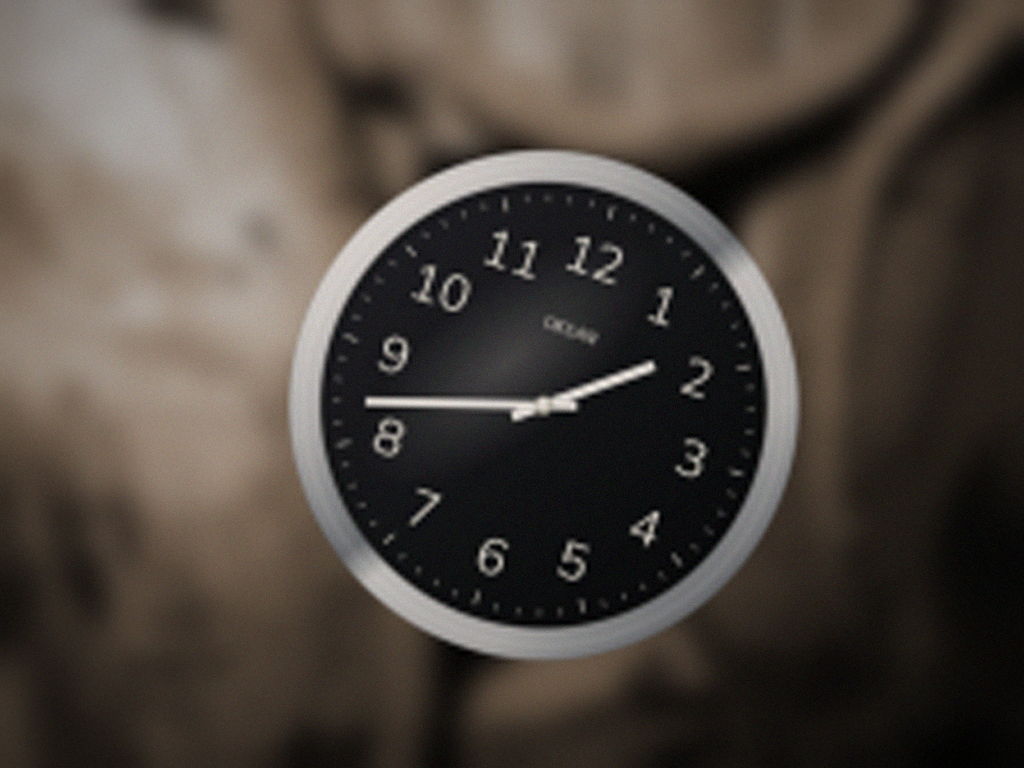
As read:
1:42
